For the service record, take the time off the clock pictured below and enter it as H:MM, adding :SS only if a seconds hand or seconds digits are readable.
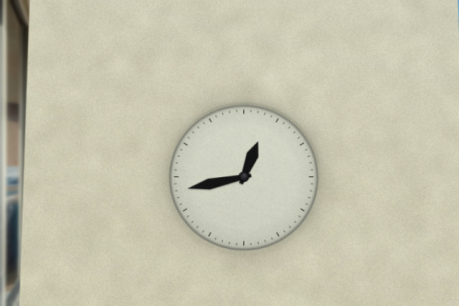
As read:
12:43
